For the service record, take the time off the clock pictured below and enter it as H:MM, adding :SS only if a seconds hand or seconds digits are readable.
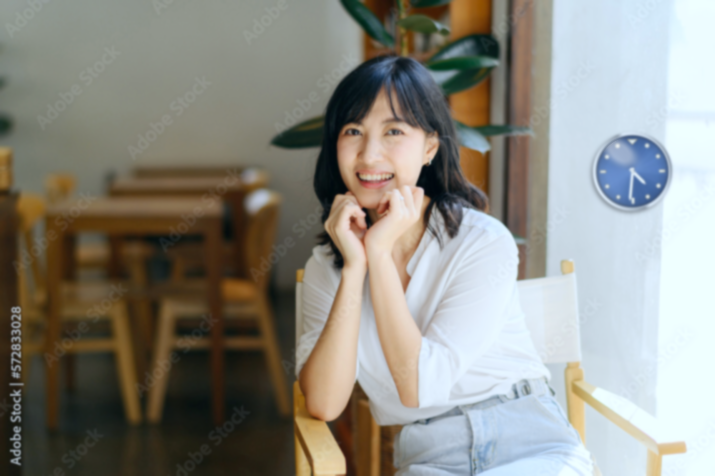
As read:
4:31
